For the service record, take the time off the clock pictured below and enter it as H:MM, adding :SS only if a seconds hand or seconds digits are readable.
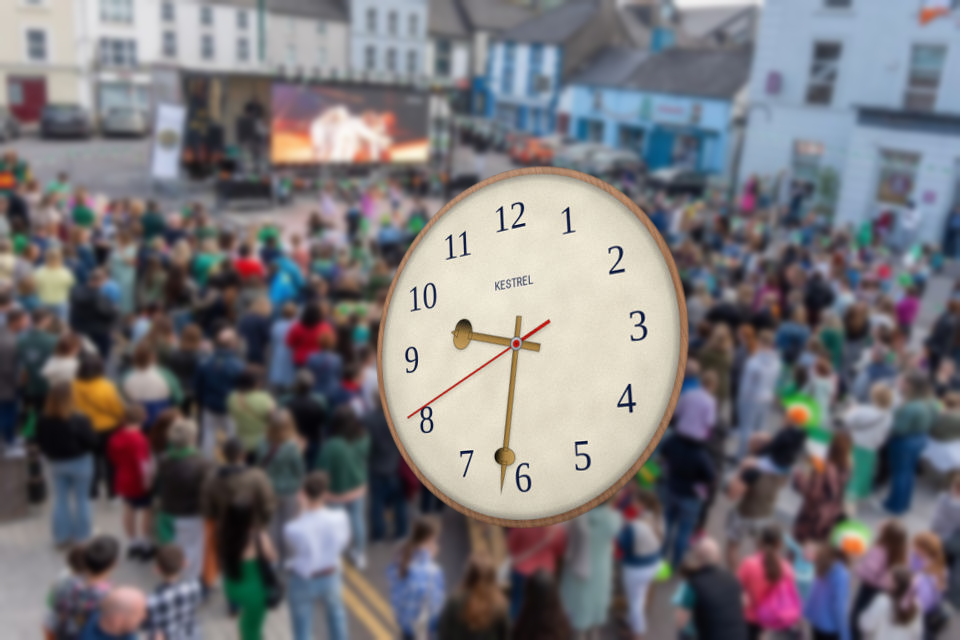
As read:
9:31:41
